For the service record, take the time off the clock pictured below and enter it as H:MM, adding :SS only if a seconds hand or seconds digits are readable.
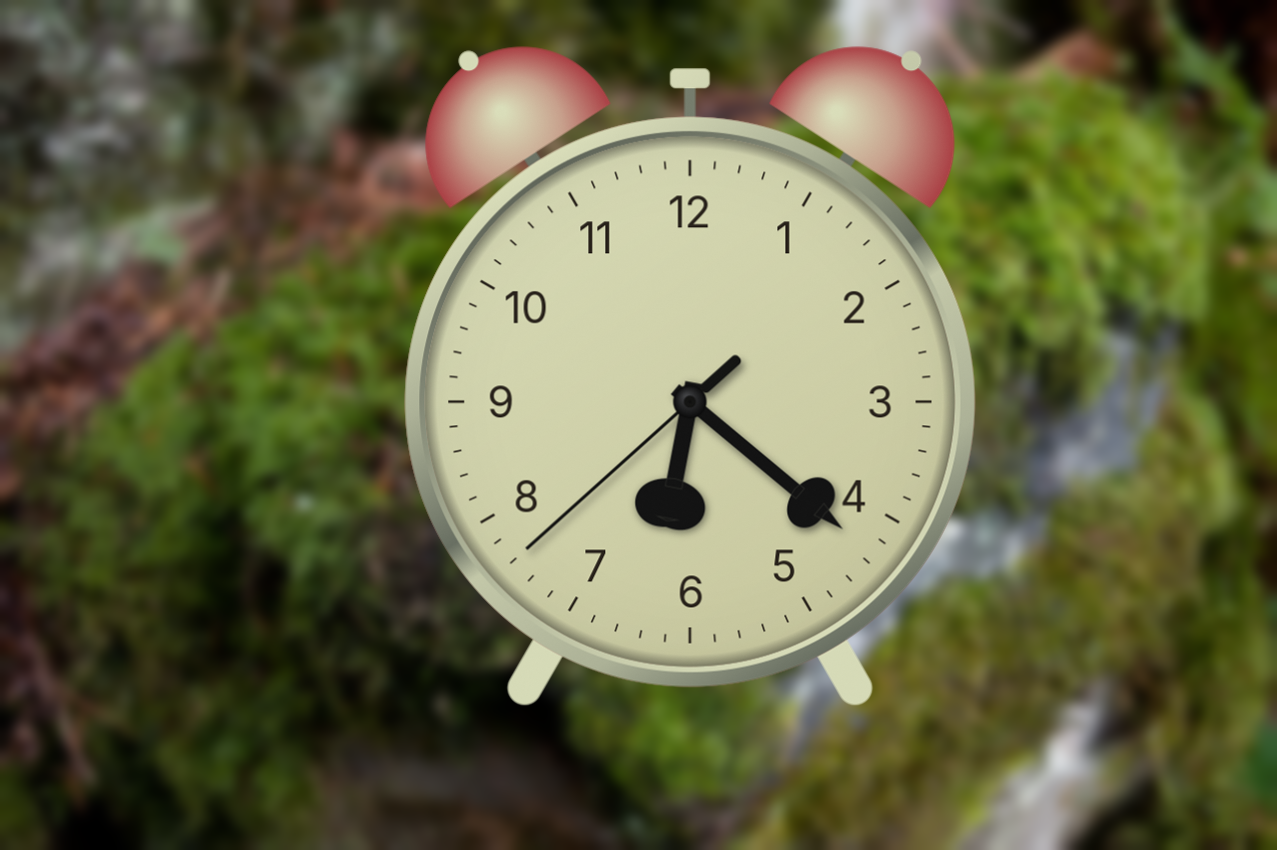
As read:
6:21:38
